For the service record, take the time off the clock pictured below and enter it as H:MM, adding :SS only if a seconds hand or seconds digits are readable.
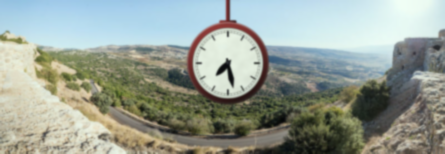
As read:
7:28
